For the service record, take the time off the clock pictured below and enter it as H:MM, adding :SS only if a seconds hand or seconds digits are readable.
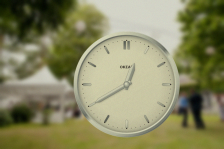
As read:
12:40
